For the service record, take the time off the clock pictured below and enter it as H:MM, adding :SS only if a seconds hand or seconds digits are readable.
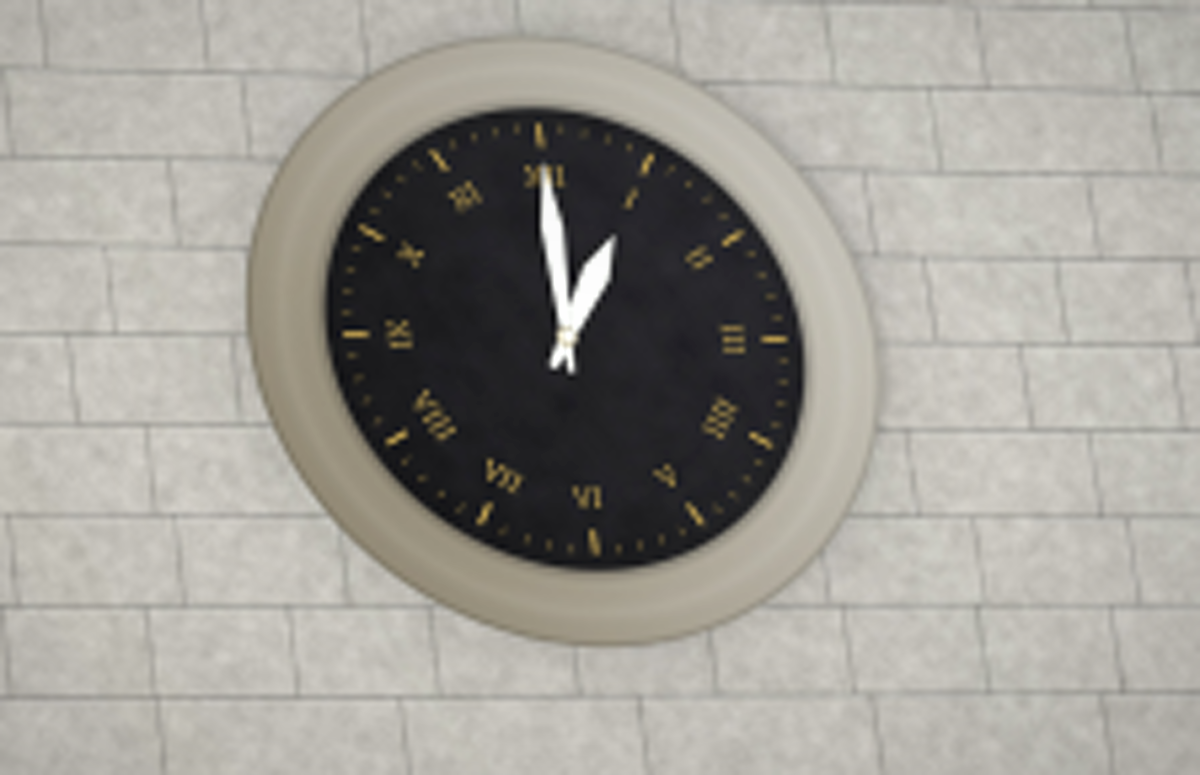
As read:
1:00
